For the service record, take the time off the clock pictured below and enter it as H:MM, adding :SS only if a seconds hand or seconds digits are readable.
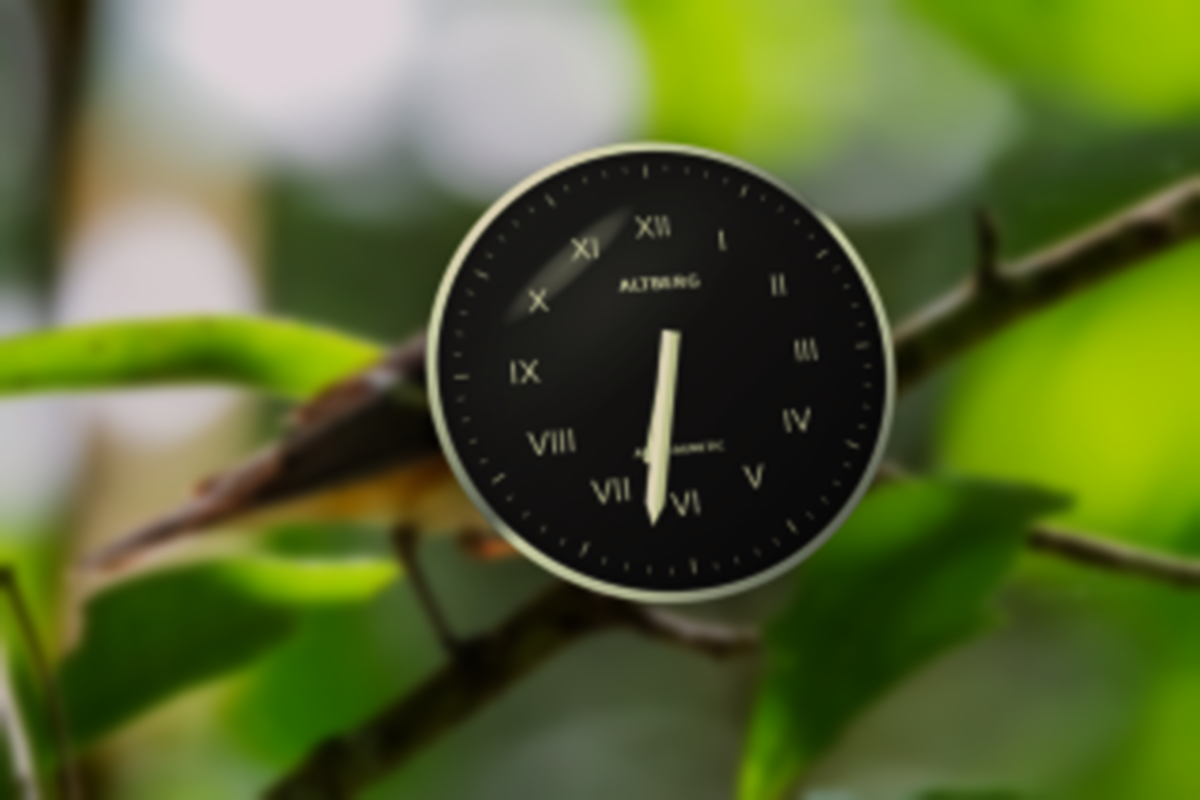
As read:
6:32
